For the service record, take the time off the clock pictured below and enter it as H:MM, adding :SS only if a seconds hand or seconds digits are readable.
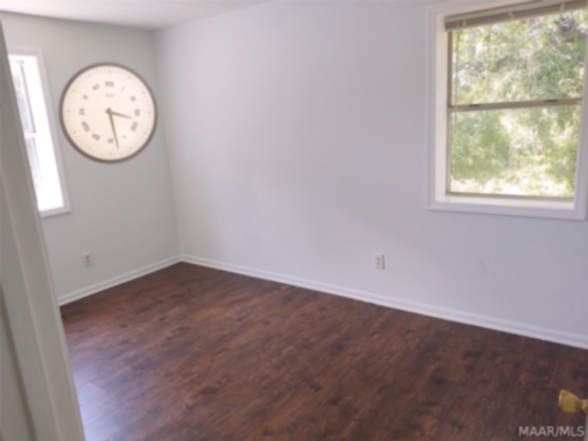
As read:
3:28
